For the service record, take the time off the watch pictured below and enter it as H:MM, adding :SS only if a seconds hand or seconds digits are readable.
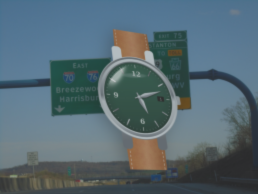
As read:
5:12
